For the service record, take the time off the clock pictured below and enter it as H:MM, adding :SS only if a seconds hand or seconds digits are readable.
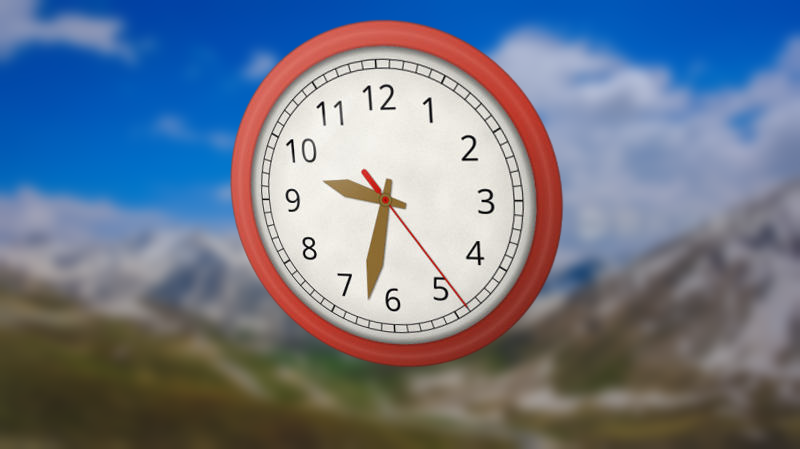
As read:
9:32:24
